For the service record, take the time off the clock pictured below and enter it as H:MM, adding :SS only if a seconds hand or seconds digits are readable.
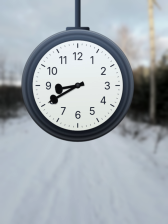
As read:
8:40
